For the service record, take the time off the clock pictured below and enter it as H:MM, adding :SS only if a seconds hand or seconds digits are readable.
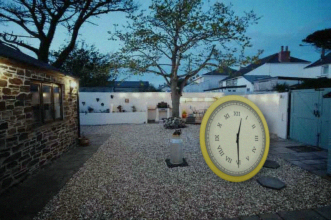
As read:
12:30
